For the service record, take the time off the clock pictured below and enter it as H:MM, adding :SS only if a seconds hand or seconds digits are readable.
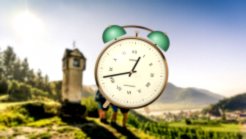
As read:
12:42
